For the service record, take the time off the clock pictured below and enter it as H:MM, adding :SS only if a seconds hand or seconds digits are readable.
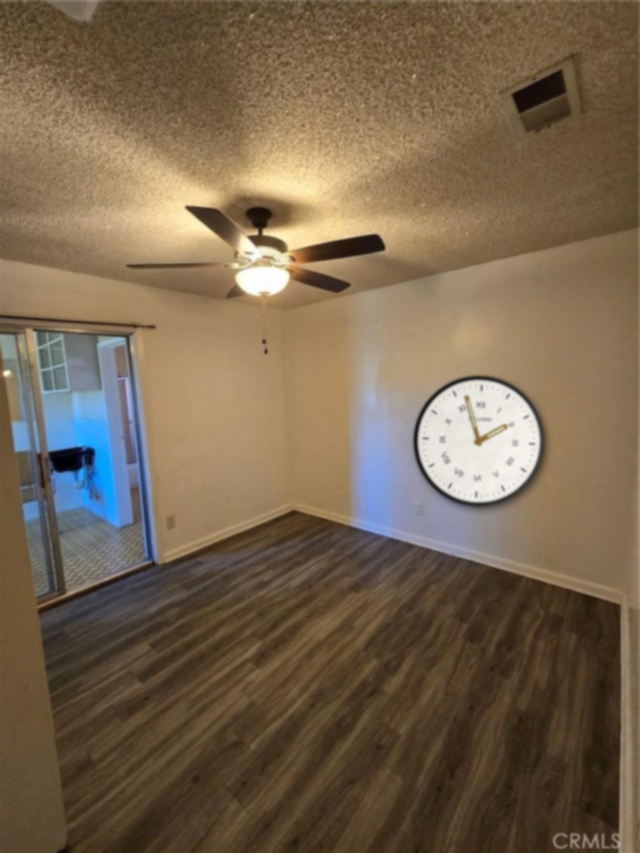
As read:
1:57
